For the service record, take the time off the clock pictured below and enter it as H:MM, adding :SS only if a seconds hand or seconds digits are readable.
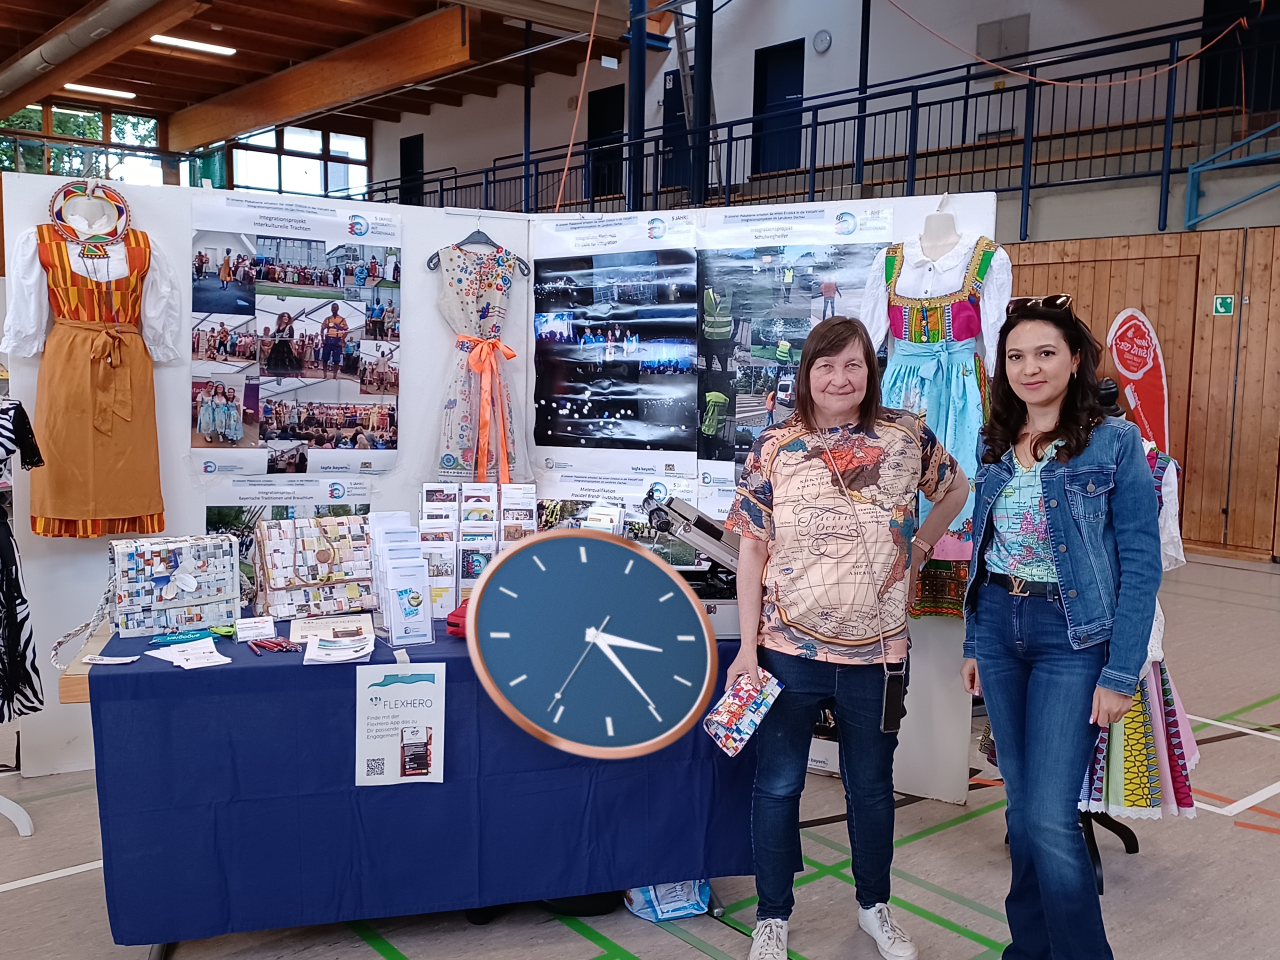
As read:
3:24:36
